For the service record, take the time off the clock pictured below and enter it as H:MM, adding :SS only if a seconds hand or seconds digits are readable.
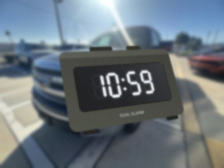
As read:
10:59
